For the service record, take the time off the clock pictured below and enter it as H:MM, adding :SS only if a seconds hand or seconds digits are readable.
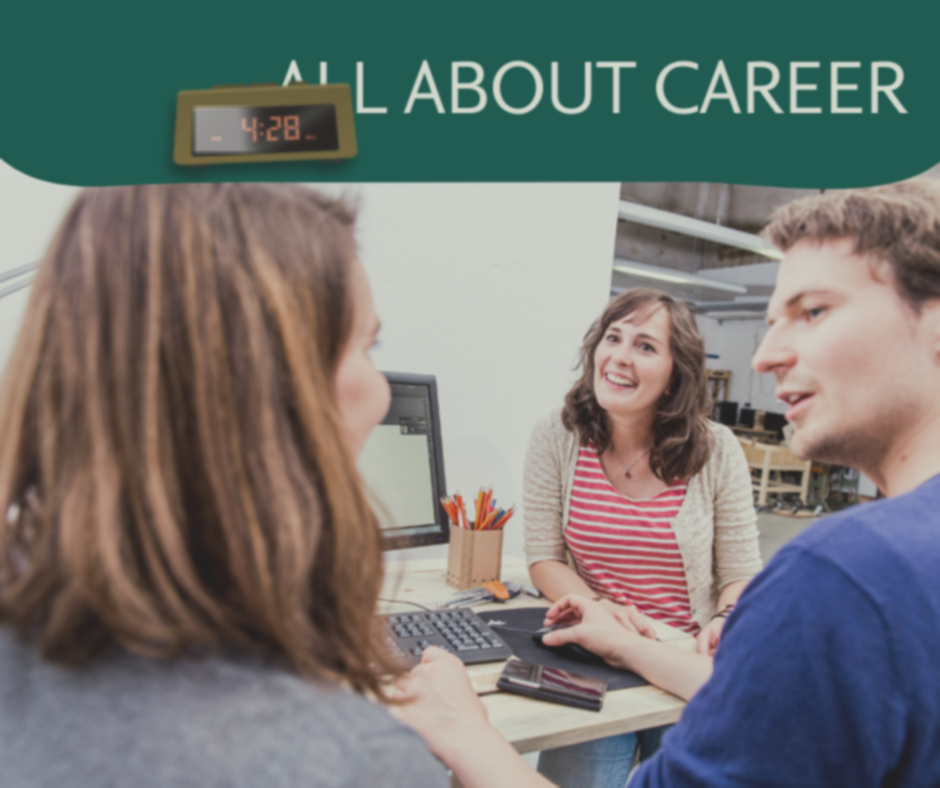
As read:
4:28
